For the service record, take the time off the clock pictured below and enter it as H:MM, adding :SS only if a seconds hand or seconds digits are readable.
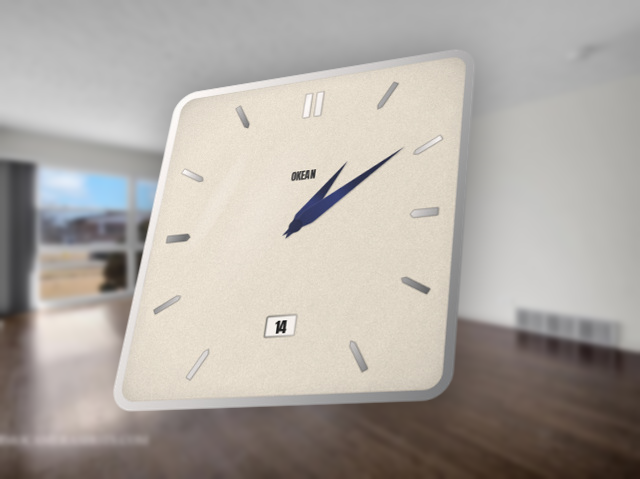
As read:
1:09
